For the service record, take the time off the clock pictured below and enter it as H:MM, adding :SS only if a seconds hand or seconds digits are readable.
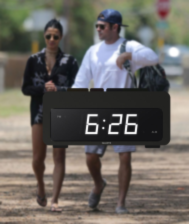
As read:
6:26
